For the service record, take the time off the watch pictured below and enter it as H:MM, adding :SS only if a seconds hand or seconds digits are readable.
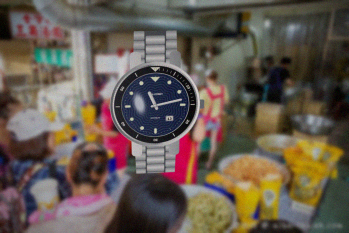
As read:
11:13
